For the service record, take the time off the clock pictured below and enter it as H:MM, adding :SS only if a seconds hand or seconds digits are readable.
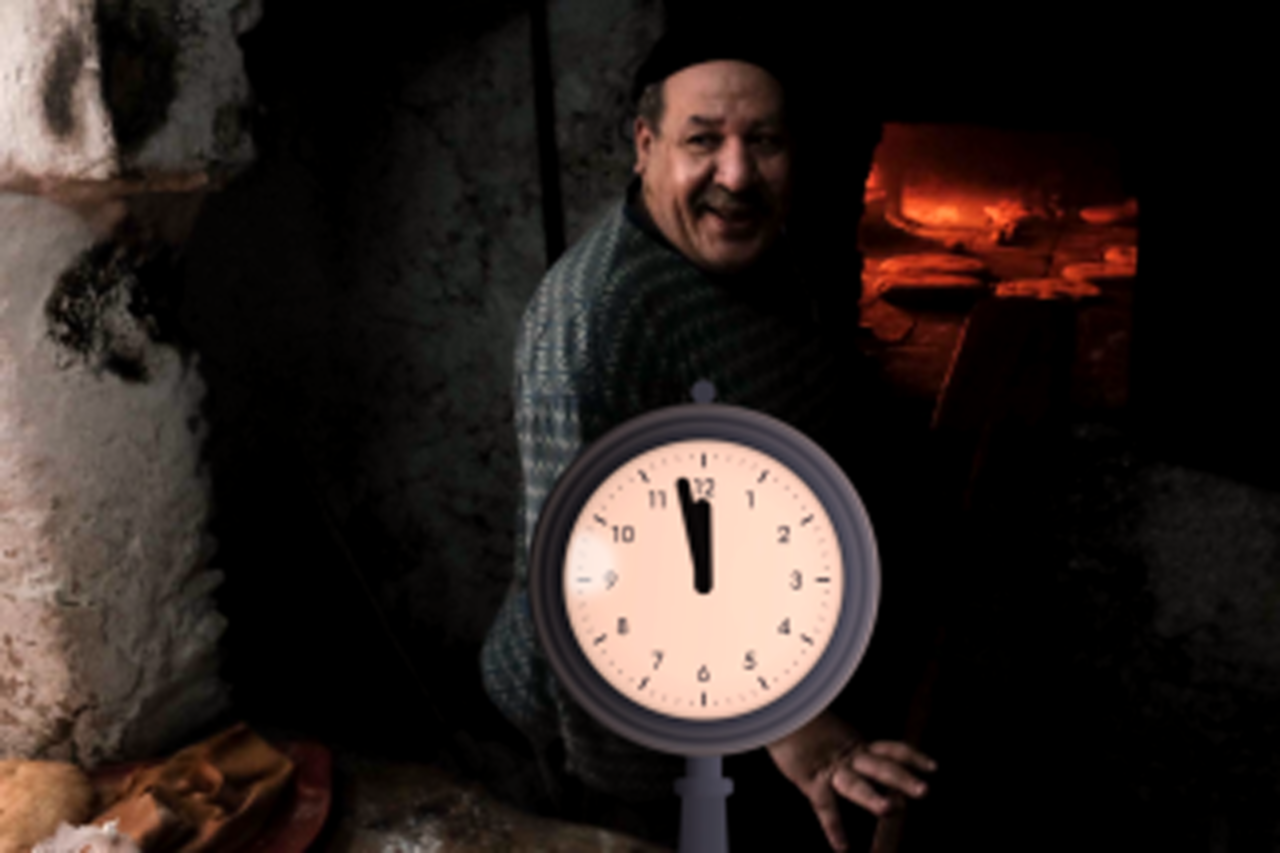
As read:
11:58
